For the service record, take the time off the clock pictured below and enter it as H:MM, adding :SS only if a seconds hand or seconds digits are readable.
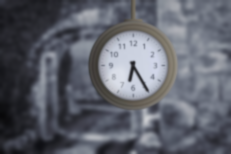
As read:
6:25
